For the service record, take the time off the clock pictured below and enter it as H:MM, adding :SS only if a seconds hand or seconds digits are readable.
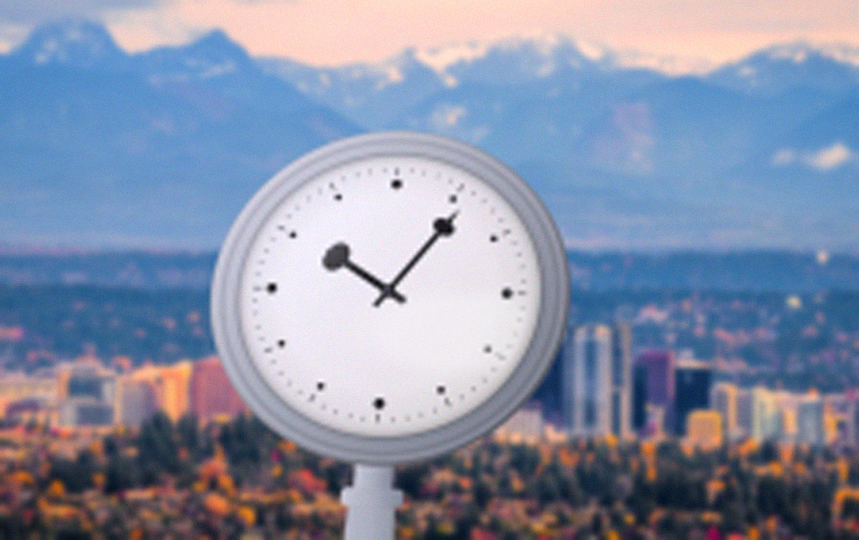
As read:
10:06
